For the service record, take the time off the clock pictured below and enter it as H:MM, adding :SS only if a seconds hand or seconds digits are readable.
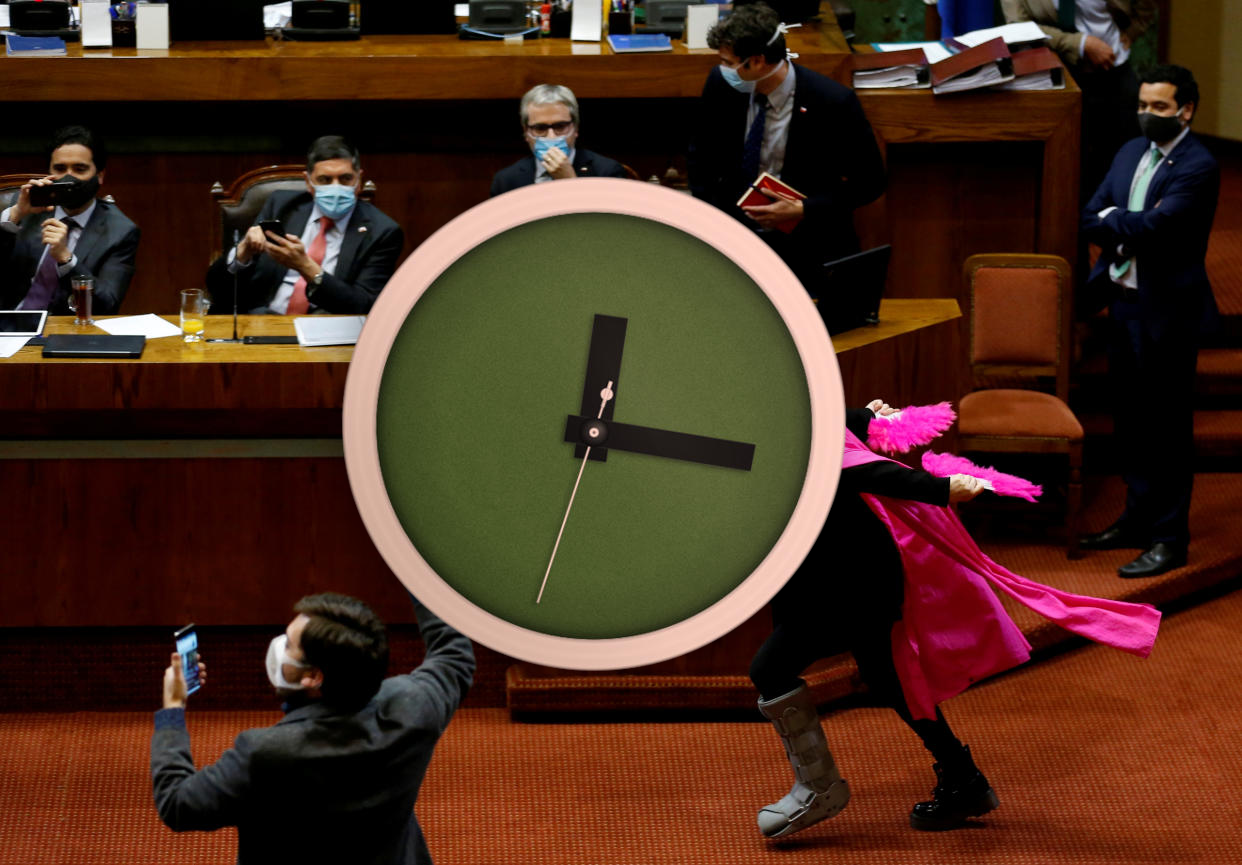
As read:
12:16:33
